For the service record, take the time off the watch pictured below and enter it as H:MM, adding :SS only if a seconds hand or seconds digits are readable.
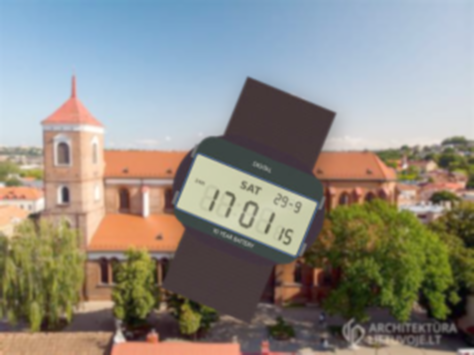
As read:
17:01:15
